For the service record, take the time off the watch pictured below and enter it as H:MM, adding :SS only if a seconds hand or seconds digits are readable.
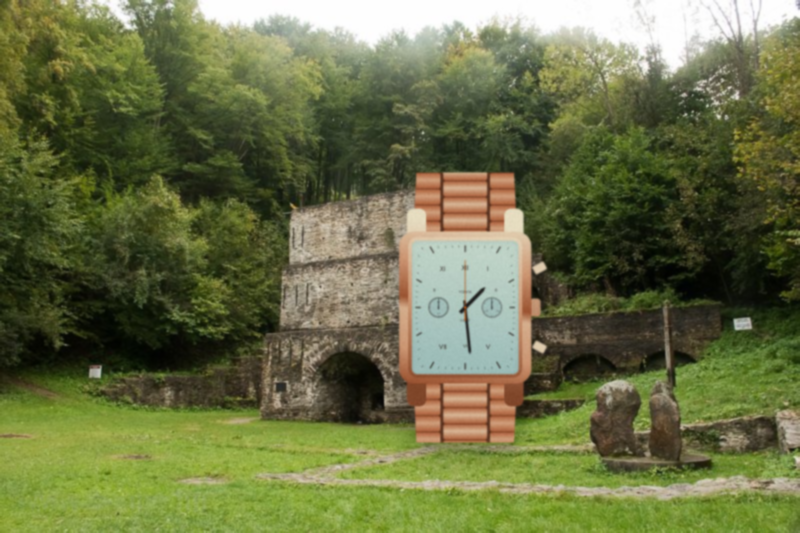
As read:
1:29
